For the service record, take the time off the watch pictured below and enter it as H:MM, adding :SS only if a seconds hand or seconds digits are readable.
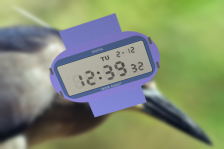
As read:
12:39:32
